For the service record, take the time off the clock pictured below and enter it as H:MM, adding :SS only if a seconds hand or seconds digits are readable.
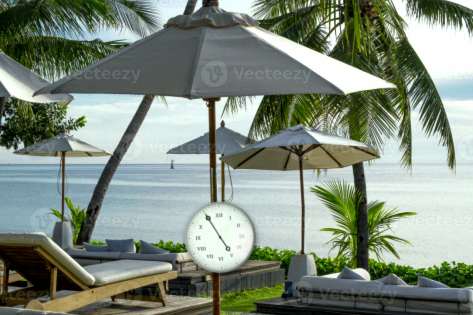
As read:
4:55
